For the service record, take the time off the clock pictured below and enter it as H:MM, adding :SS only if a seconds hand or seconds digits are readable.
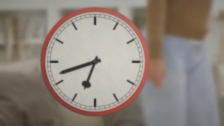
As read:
6:42
